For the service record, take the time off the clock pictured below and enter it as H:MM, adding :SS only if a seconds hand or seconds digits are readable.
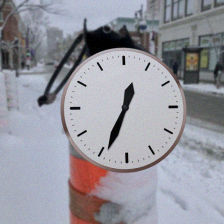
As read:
12:34
